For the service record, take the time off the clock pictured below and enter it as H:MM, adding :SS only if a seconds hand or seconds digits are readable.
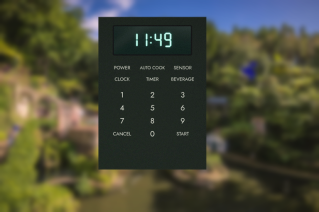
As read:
11:49
